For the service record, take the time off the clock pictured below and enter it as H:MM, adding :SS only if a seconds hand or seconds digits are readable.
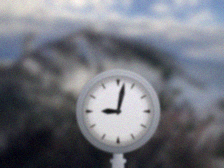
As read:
9:02
